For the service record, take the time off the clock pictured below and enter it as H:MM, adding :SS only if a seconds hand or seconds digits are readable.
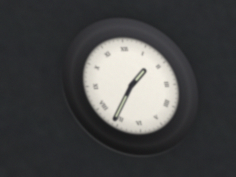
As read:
1:36
